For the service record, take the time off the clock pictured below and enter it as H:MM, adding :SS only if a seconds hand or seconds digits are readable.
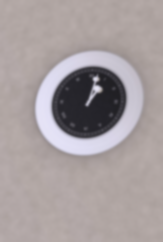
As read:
1:02
